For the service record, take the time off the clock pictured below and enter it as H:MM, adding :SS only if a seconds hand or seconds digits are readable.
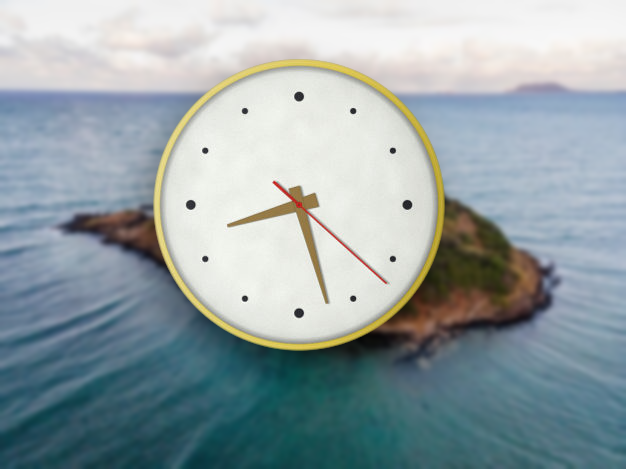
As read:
8:27:22
